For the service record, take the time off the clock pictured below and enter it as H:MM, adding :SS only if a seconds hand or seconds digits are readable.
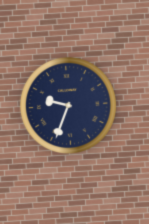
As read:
9:34
